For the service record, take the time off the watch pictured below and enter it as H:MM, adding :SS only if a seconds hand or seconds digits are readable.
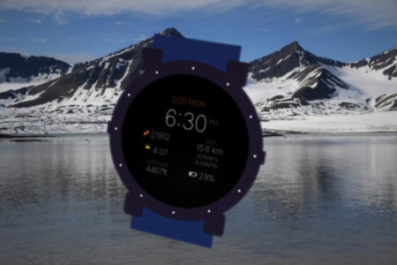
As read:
6:30
